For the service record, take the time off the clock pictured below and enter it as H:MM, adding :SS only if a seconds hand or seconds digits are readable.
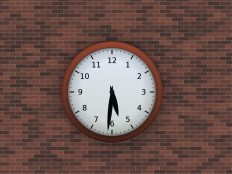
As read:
5:31
